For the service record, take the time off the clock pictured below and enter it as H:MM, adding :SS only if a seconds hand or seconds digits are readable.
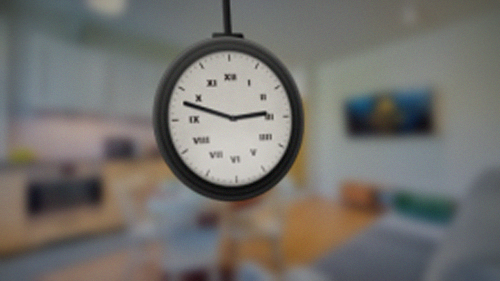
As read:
2:48
